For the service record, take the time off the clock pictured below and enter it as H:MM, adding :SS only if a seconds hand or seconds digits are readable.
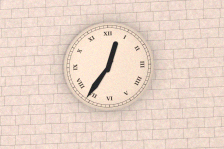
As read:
12:36
